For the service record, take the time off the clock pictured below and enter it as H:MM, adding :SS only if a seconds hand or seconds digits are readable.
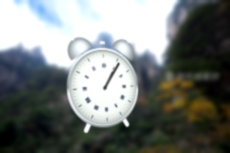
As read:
1:06
